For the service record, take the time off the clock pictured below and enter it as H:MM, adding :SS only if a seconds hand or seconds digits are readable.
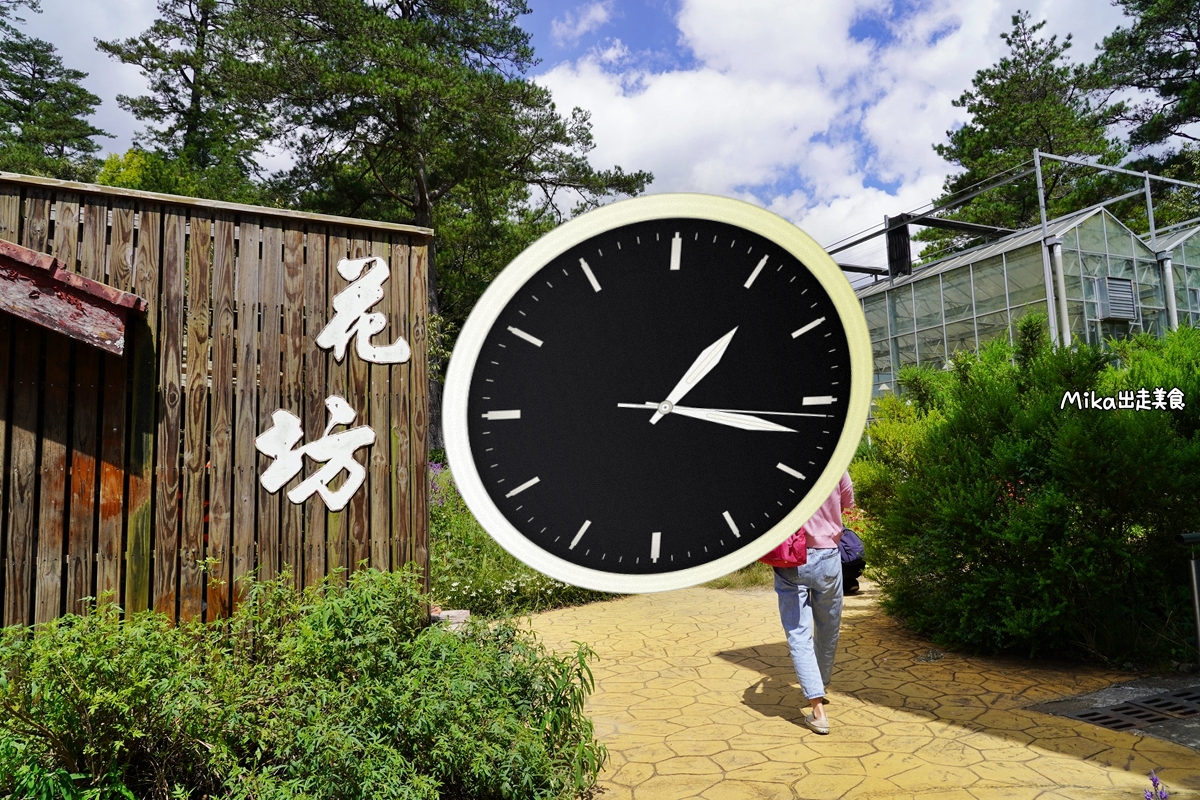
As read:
1:17:16
